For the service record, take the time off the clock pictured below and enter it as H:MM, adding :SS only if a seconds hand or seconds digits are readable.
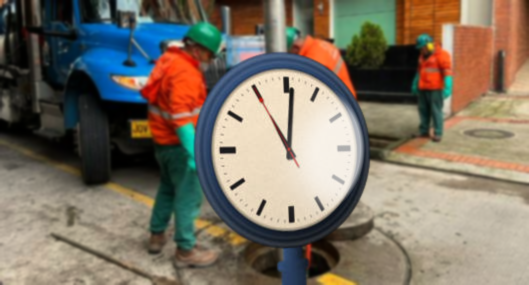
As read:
11:00:55
